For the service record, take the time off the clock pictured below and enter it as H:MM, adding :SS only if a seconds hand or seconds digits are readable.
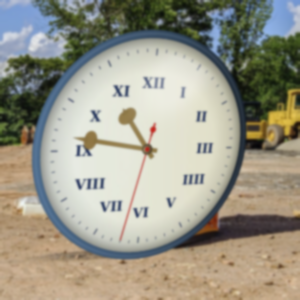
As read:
10:46:32
